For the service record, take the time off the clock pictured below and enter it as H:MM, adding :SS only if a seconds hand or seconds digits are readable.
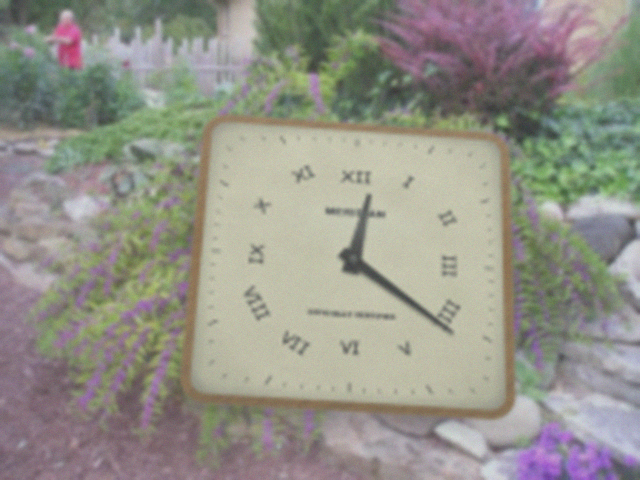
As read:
12:21
